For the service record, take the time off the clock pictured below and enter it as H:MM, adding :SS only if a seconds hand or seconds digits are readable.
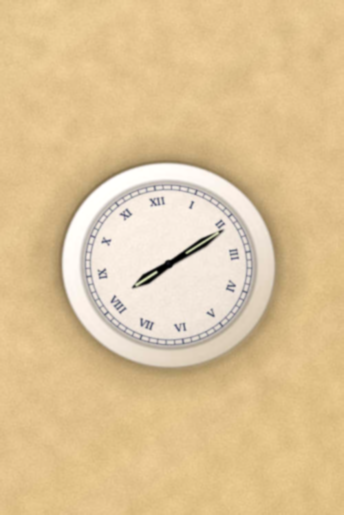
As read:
8:11
